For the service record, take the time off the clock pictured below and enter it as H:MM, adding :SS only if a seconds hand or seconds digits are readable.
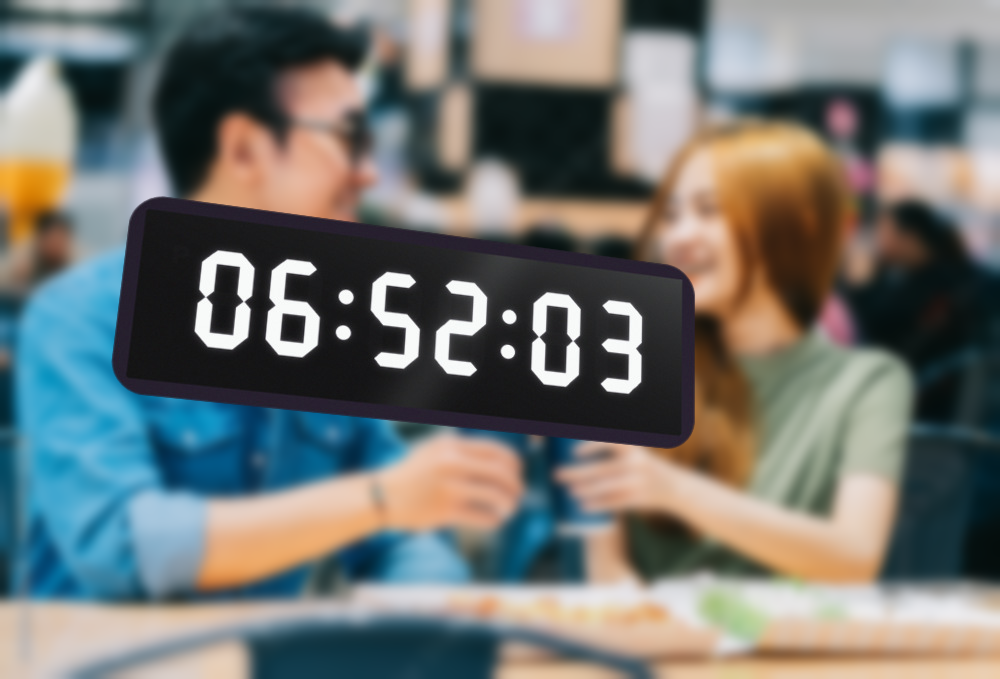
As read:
6:52:03
